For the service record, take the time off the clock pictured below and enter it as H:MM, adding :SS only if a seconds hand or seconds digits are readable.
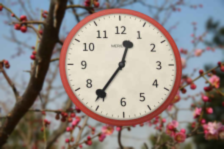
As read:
12:36
